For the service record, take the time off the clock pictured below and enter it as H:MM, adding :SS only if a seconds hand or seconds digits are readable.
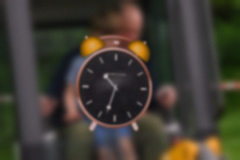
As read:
10:33
